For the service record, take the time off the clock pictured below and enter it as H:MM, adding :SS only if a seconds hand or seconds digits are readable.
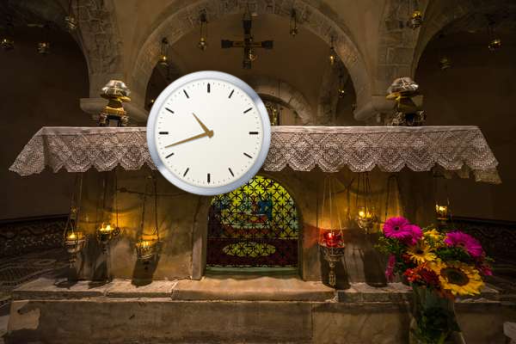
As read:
10:42
